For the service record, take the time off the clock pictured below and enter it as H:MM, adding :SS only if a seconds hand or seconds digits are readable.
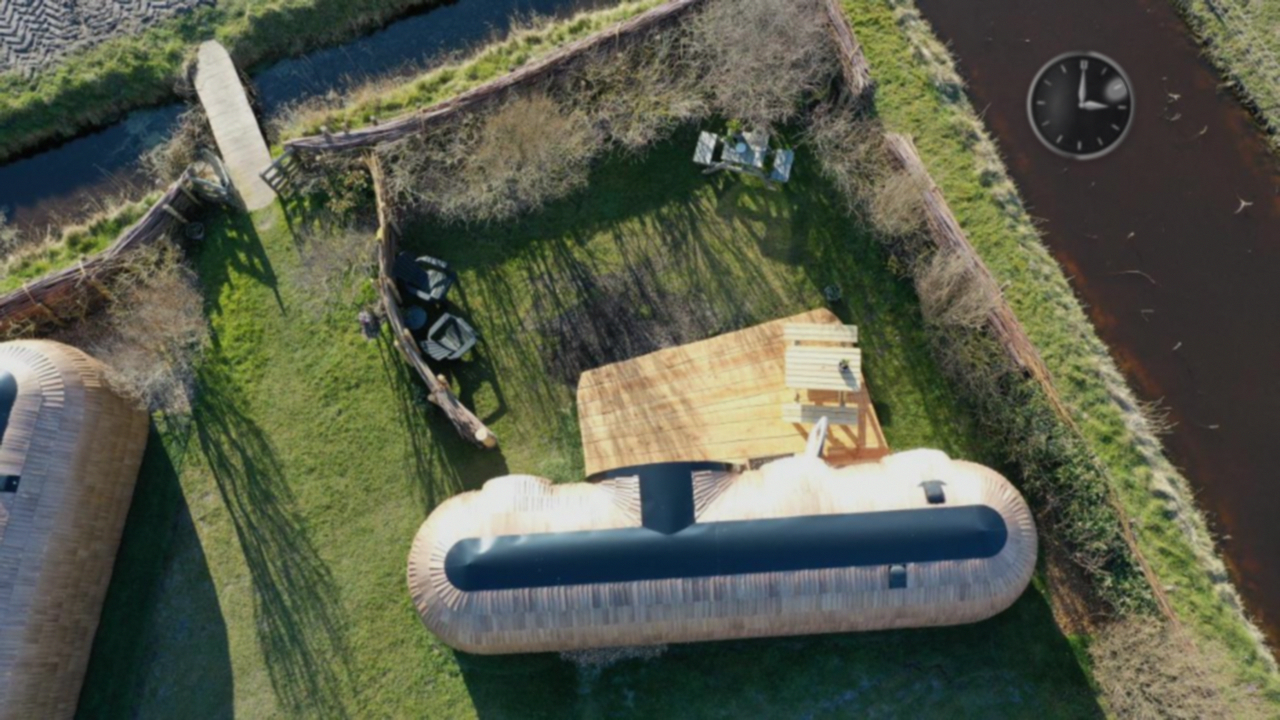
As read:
3:00
